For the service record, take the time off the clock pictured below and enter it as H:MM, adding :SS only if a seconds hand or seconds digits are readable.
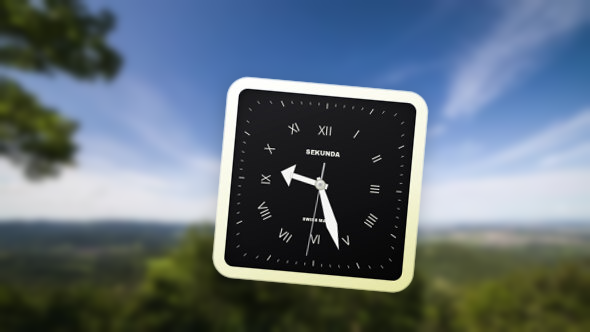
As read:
9:26:31
